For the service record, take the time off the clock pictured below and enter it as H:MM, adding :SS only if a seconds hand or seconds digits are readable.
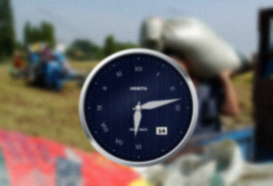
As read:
6:13
